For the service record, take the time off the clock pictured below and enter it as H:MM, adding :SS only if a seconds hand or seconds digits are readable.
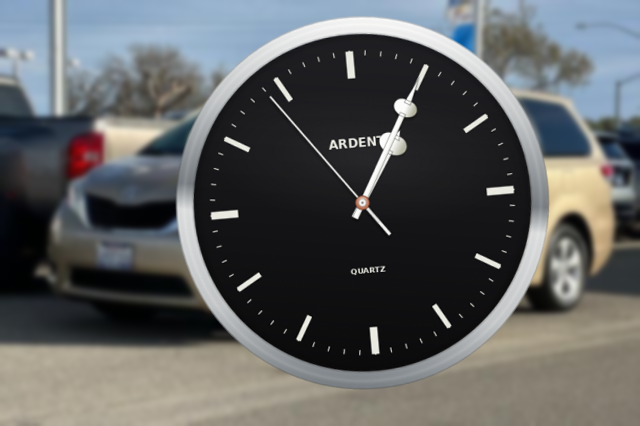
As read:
1:04:54
